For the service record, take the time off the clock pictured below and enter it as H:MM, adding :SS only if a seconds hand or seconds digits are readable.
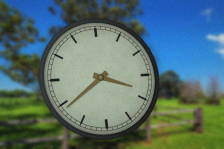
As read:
3:39
